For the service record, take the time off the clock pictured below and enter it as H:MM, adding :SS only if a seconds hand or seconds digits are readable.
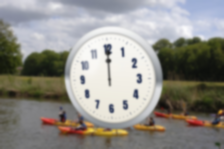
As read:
12:00
